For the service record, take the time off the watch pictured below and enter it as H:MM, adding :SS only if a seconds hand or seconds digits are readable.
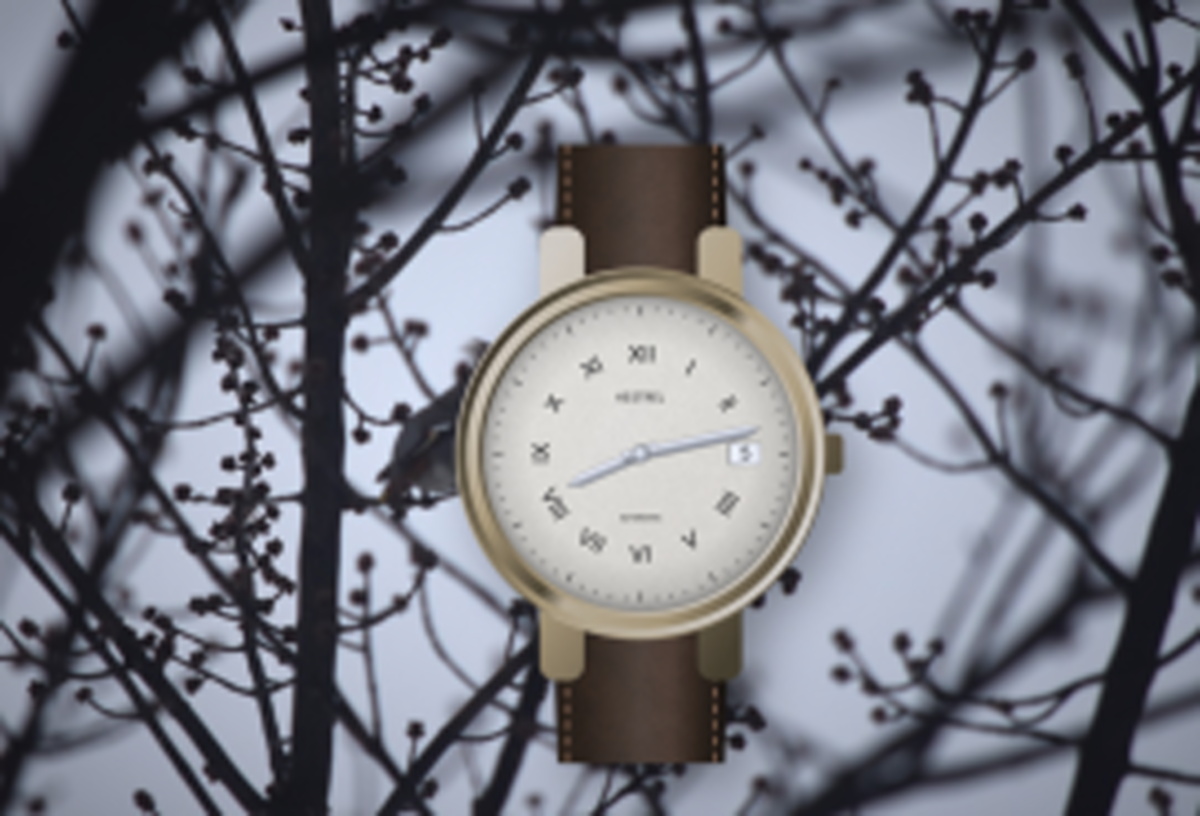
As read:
8:13
